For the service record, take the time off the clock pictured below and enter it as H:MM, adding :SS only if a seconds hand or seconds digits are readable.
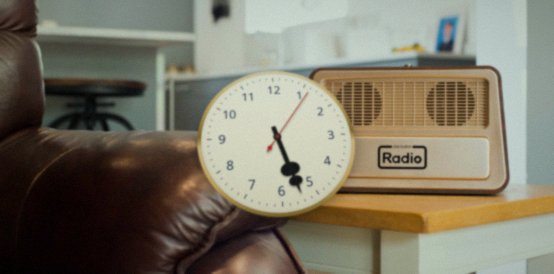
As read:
5:27:06
